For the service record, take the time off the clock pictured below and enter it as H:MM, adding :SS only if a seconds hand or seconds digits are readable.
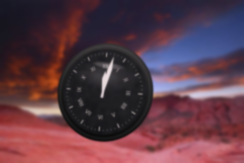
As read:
12:02
